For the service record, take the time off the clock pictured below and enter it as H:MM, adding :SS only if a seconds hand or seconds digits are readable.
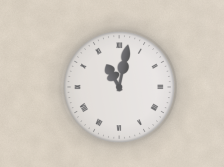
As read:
11:02
